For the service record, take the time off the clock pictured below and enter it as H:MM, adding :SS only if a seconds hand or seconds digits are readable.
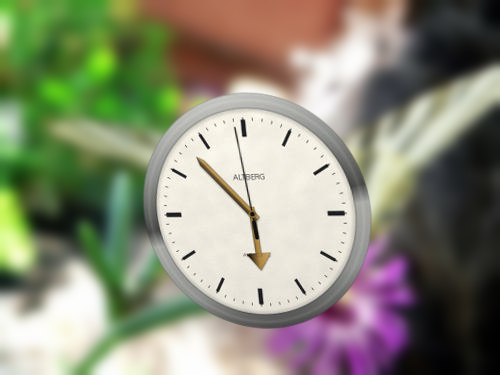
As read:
5:52:59
